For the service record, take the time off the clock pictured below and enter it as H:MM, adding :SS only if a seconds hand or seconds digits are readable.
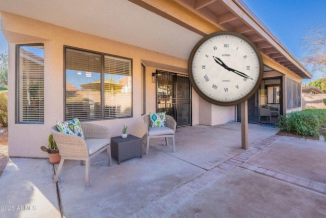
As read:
10:19
